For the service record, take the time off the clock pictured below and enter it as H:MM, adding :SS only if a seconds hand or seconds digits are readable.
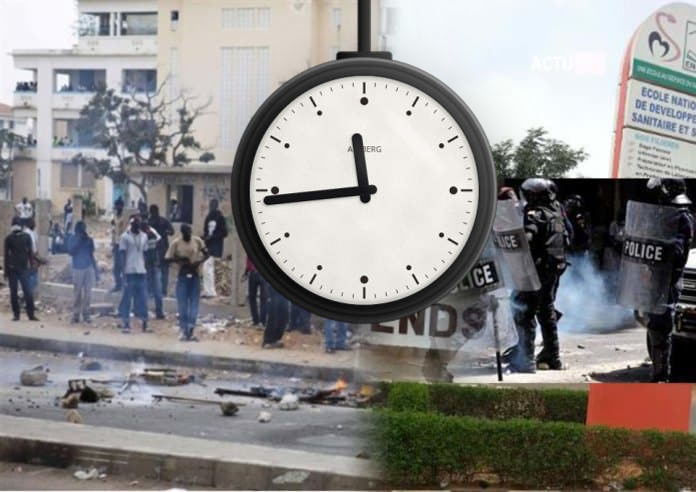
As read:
11:44
